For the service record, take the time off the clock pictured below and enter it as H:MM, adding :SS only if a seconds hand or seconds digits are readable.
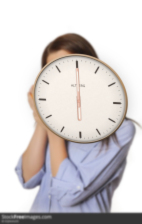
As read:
6:00
